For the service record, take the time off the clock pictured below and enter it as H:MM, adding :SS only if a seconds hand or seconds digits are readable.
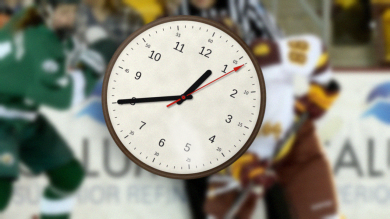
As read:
12:40:06
